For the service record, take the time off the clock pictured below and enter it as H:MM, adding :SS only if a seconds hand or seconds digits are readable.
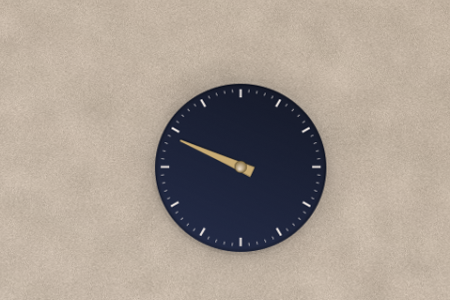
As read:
9:49
